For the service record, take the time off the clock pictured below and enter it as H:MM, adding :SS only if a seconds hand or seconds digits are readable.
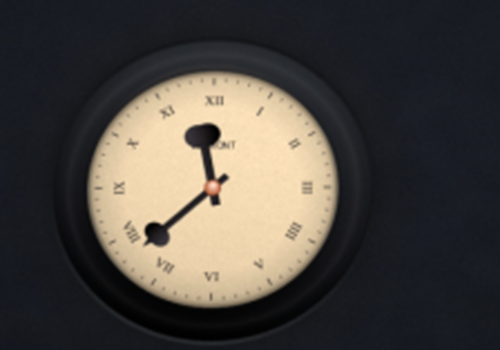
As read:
11:38
